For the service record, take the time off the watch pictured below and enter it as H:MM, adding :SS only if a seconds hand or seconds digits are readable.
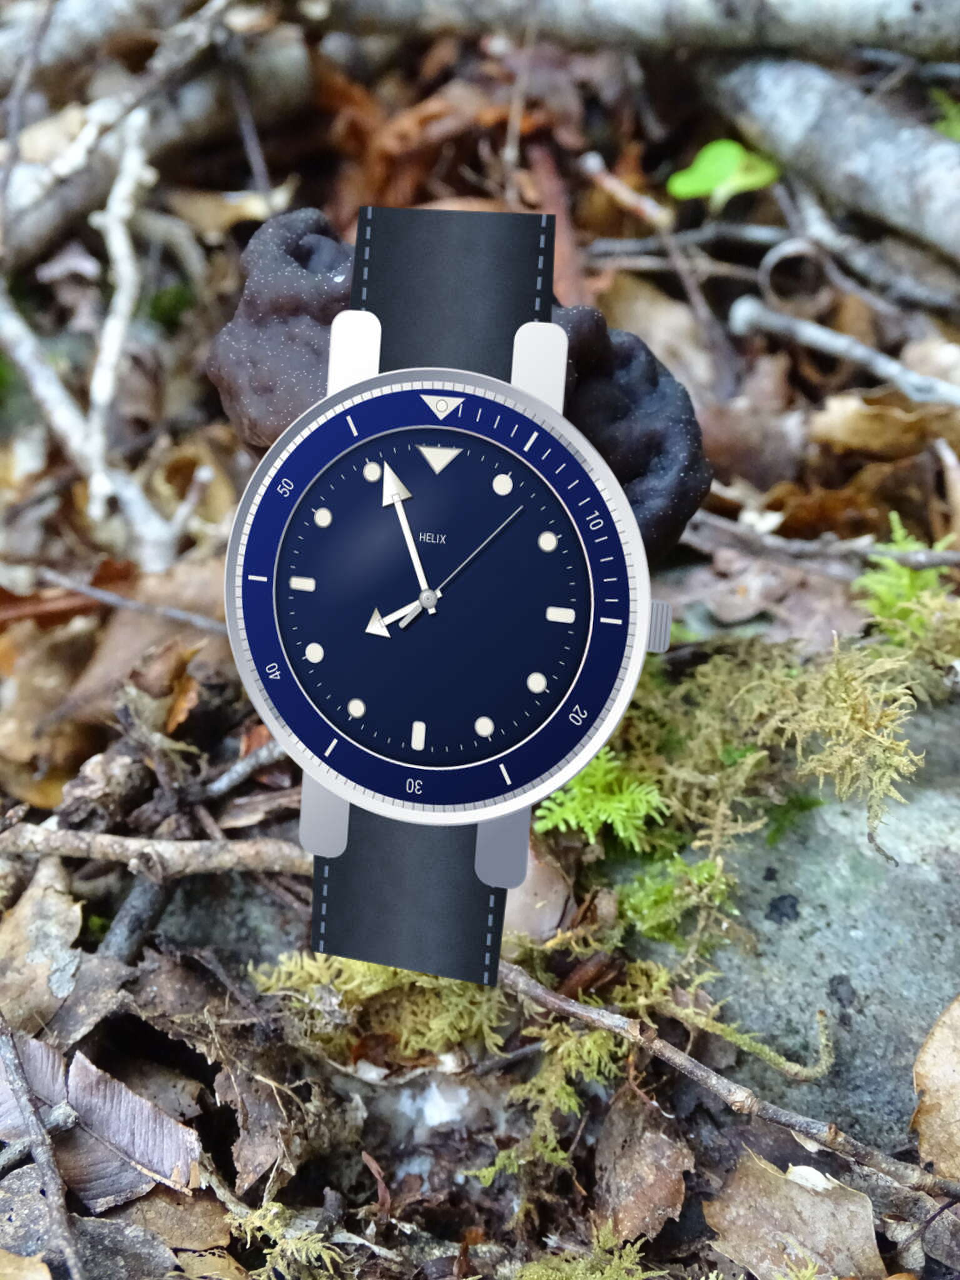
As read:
7:56:07
